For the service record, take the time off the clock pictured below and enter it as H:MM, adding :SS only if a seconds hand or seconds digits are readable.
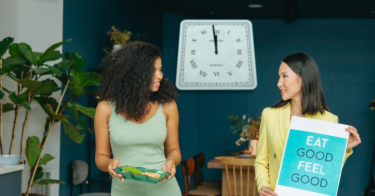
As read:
11:59
